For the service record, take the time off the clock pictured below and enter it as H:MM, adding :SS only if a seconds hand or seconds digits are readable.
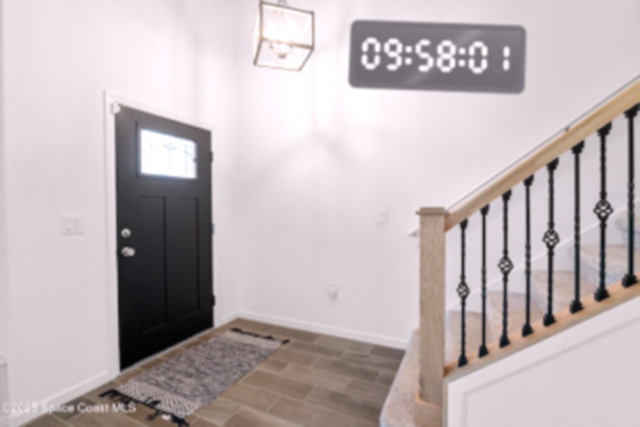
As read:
9:58:01
